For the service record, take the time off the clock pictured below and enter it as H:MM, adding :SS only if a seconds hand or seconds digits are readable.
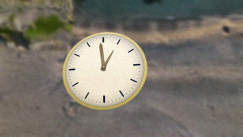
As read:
12:59
